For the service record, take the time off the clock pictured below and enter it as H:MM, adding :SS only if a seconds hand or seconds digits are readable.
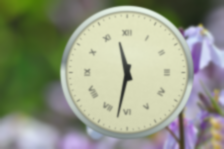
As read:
11:32
